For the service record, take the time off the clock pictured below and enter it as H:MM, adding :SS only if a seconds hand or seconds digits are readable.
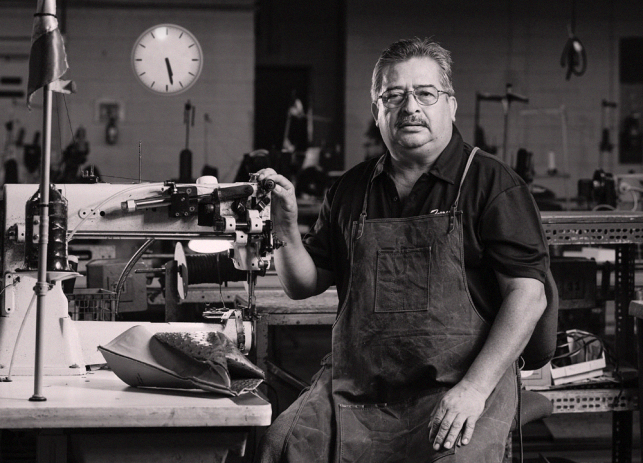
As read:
5:28
